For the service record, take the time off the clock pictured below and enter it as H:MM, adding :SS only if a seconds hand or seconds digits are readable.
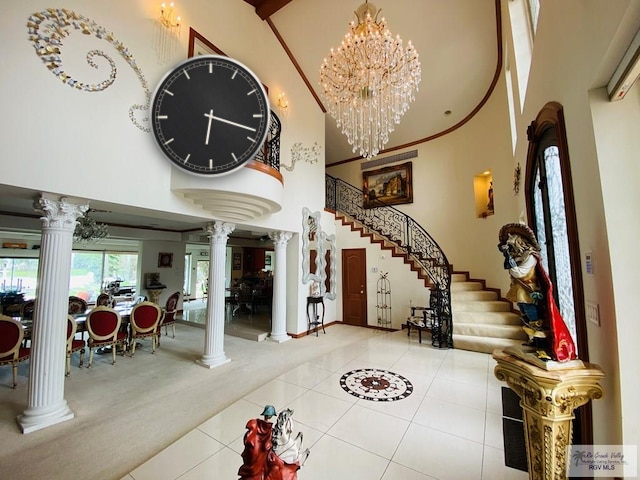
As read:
6:18
